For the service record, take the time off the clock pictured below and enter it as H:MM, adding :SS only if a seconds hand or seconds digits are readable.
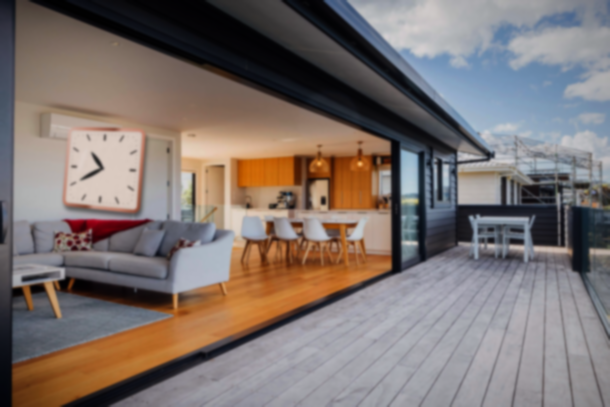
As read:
10:40
